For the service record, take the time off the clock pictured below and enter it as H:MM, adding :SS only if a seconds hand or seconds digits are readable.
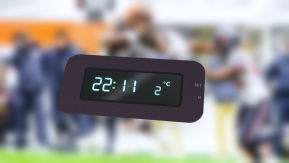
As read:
22:11
